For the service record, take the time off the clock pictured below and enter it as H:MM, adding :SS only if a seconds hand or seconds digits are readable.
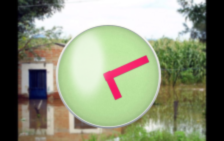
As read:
5:11
